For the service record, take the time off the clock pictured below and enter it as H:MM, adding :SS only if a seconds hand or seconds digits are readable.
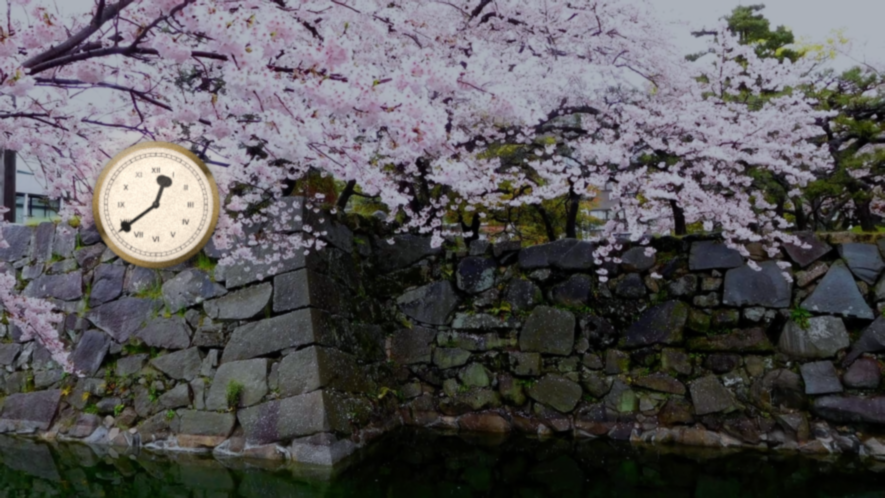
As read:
12:39
